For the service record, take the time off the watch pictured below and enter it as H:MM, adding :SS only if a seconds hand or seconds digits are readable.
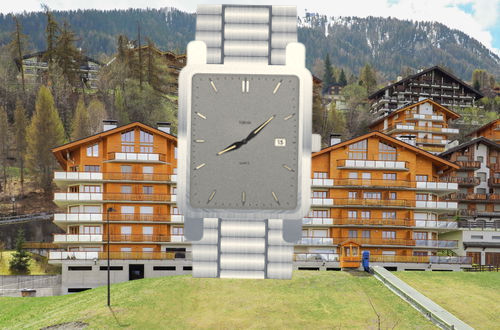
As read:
8:08
